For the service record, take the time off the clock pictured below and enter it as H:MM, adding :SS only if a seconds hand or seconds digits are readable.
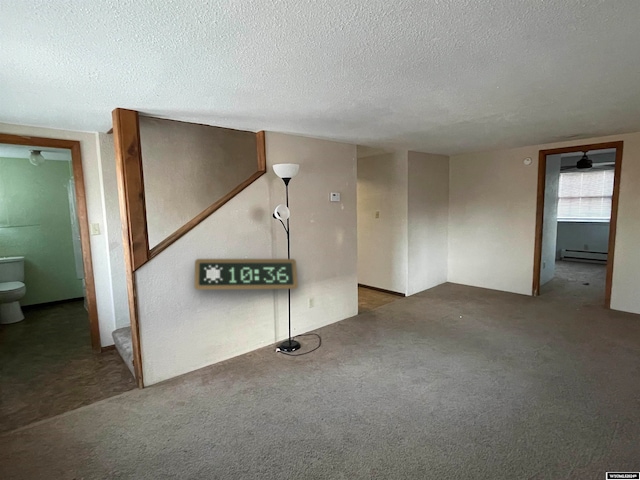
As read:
10:36
